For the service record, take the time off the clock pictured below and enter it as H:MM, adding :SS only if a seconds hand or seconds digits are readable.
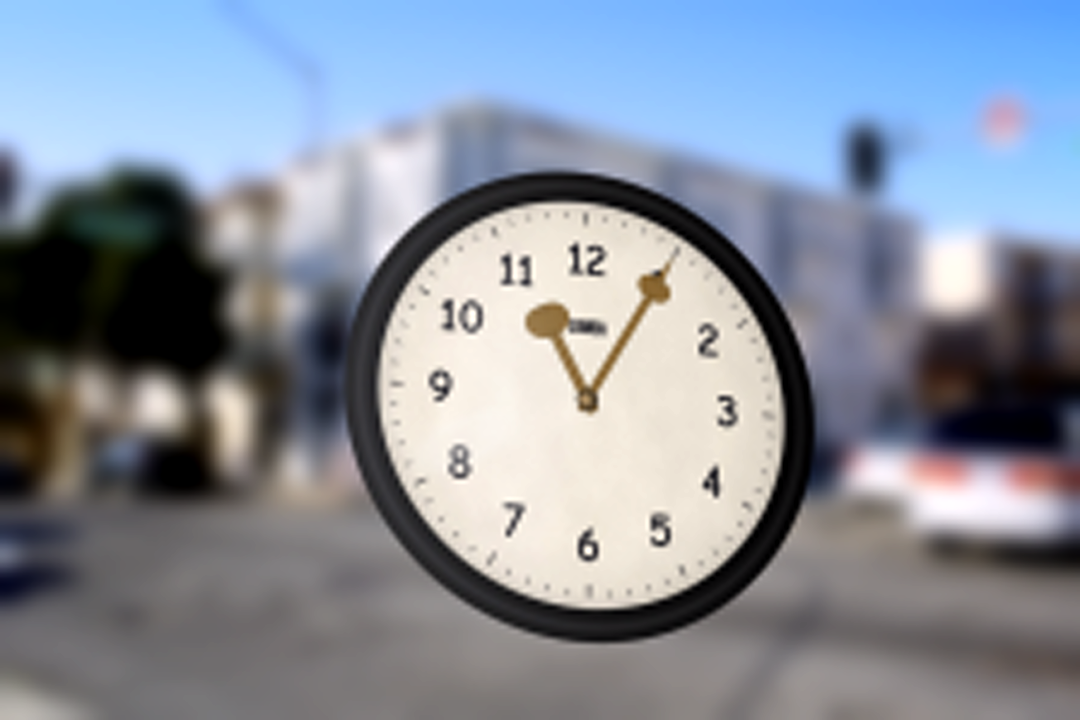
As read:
11:05
